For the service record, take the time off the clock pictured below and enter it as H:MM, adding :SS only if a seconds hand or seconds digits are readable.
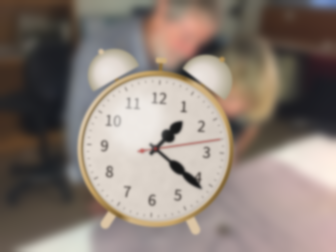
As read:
1:21:13
